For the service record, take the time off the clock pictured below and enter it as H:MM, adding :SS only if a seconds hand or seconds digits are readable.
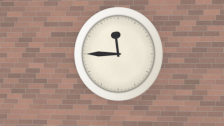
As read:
11:45
